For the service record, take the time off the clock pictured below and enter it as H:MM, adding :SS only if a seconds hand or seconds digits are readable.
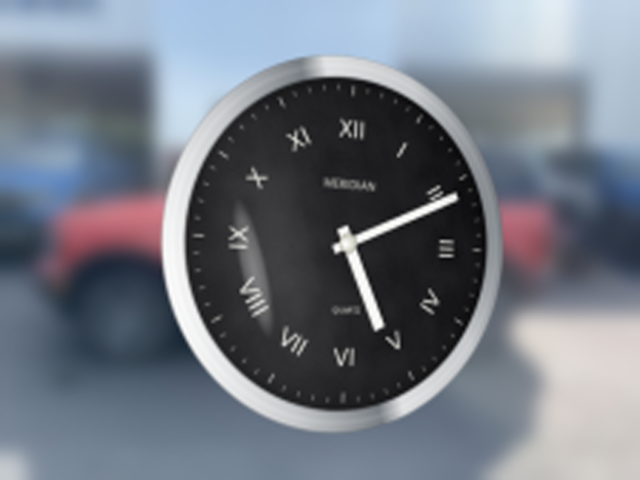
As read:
5:11
